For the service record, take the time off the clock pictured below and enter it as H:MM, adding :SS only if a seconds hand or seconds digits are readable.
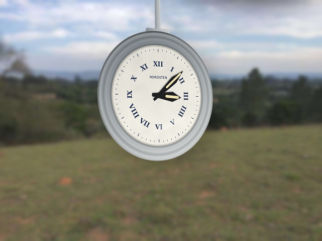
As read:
3:08
